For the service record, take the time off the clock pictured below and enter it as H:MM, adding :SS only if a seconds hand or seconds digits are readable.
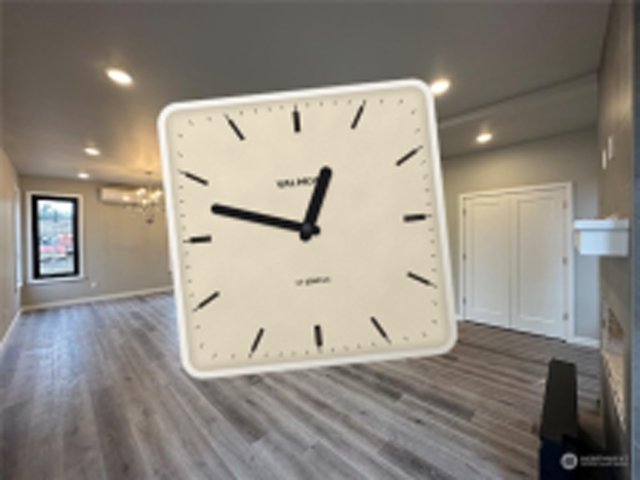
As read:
12:48
